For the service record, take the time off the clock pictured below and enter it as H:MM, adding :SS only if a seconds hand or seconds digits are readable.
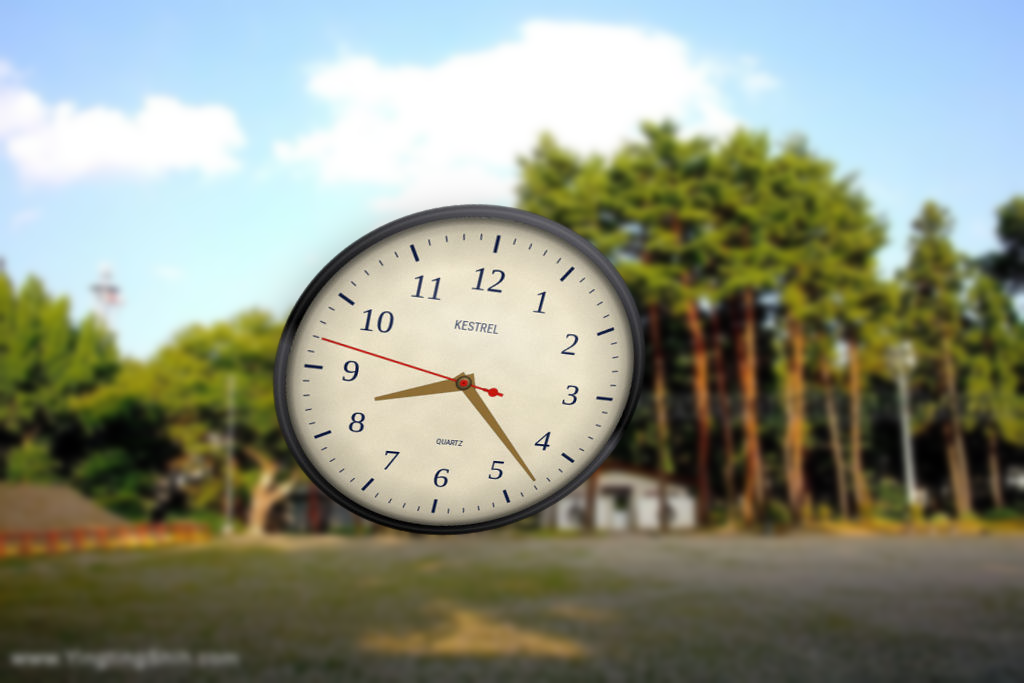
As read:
8:22:47
